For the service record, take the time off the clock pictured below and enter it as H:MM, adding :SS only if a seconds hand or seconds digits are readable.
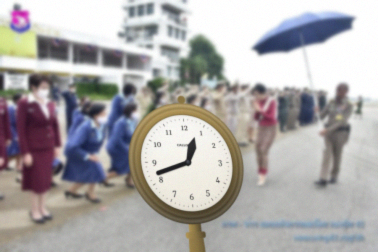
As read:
12:42
